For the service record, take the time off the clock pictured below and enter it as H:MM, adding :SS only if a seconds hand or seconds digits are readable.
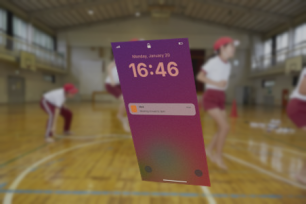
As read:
16:46
